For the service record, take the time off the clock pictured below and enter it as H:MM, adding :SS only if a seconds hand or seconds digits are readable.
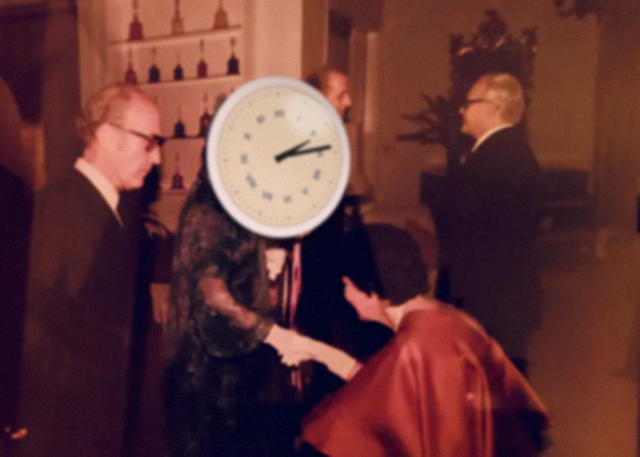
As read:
2:14
